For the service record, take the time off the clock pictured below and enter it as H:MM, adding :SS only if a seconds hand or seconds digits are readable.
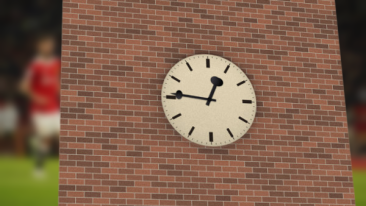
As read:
12:46
